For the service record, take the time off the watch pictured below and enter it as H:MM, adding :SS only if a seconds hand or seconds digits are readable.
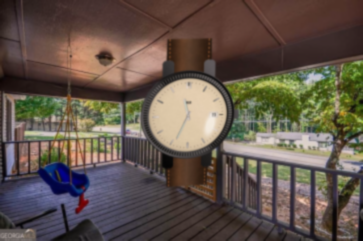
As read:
11:34
